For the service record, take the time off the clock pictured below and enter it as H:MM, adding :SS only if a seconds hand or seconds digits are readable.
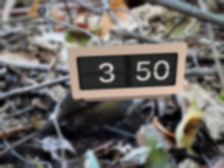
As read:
3:50
